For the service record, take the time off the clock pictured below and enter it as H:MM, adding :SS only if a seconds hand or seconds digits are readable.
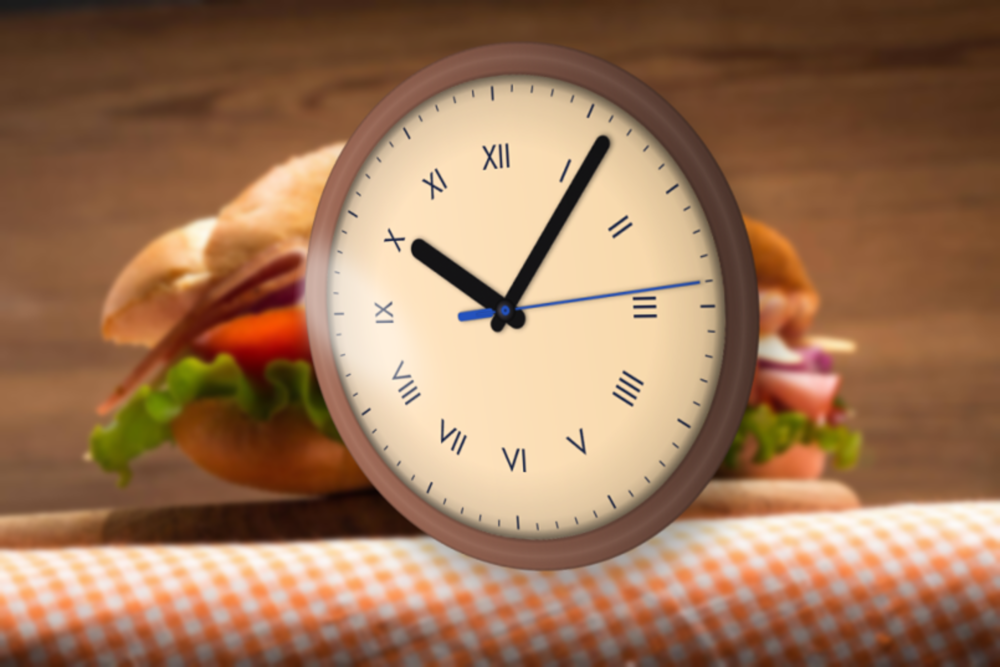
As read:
10:06:14
